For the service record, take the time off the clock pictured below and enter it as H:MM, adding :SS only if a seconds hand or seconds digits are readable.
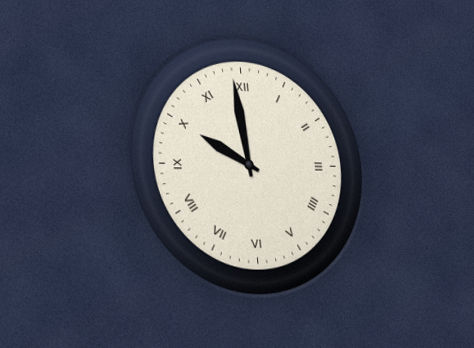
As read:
9:59
